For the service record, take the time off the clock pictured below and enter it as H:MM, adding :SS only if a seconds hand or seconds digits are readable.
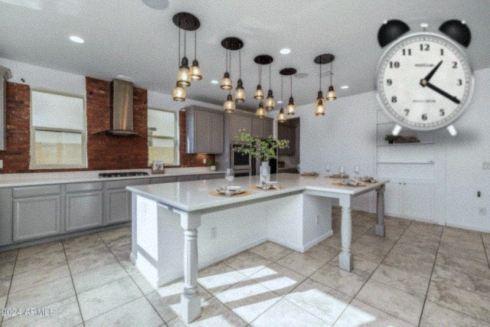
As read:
1:20
